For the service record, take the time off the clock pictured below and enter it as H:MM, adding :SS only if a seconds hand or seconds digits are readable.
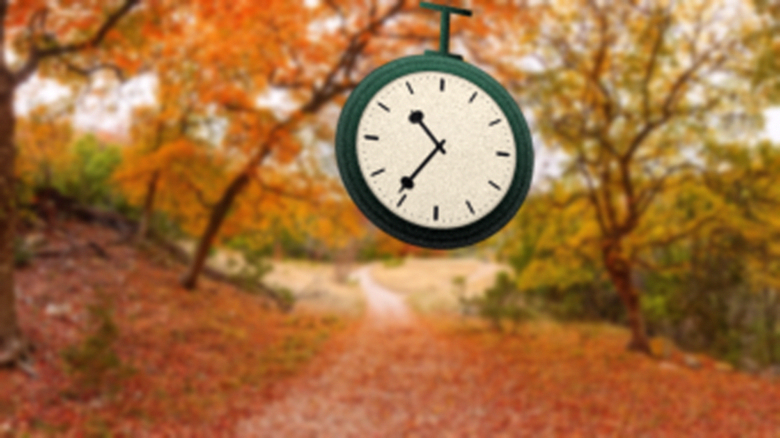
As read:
10:36
